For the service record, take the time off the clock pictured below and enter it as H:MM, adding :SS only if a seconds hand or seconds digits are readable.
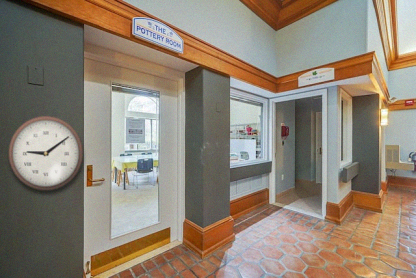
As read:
9:09
